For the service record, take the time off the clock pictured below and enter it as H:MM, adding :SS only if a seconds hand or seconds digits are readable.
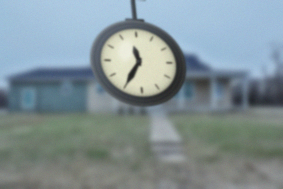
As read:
11:35
